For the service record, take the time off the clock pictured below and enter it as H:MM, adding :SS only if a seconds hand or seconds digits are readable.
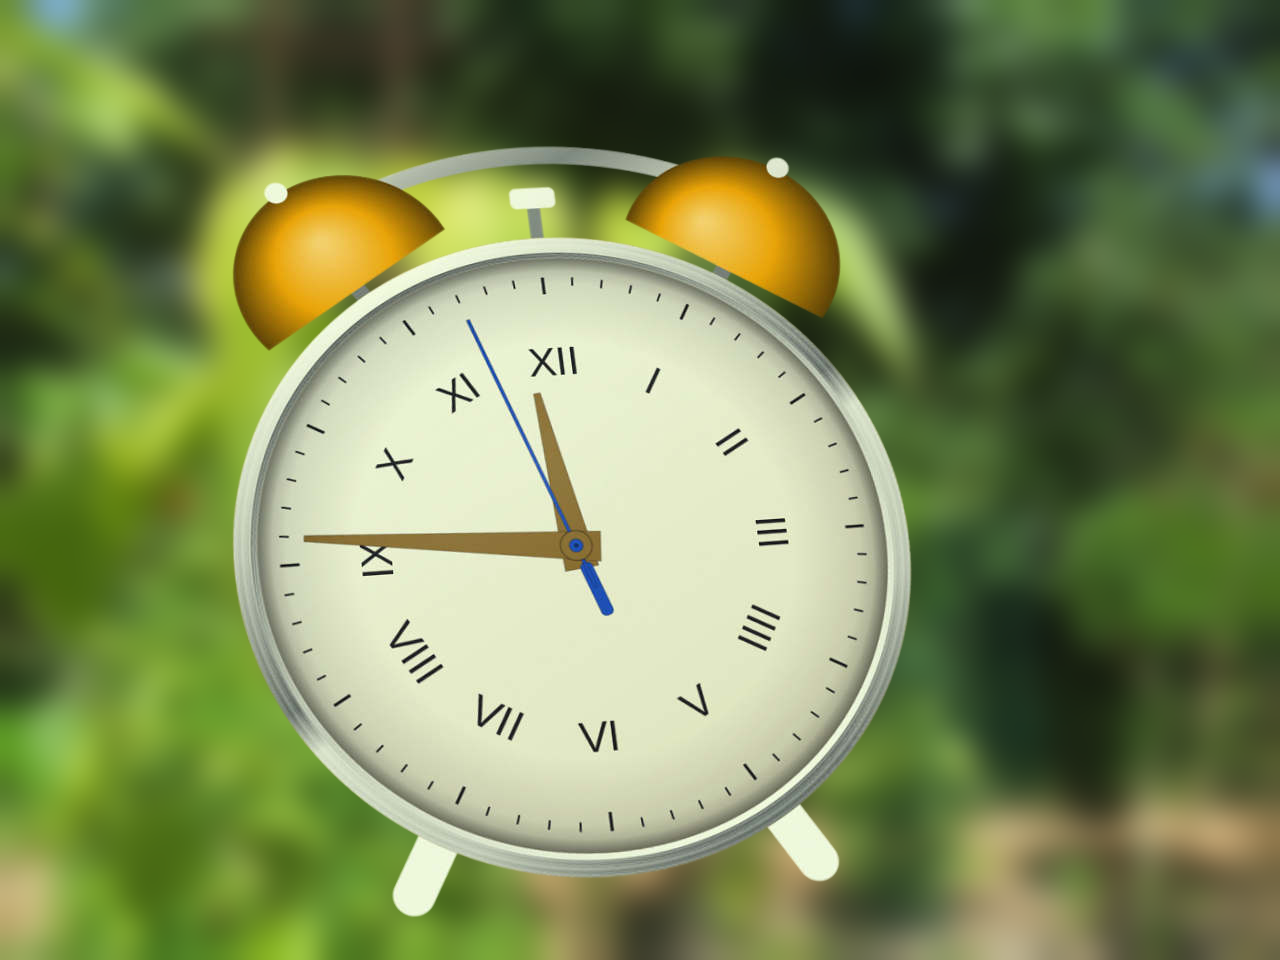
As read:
11:45:57
